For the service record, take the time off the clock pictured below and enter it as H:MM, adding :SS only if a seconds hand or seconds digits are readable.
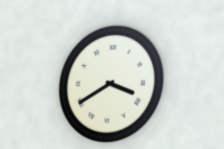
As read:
3:40
